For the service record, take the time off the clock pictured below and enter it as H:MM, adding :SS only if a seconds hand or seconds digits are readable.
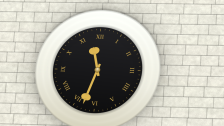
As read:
11:33
